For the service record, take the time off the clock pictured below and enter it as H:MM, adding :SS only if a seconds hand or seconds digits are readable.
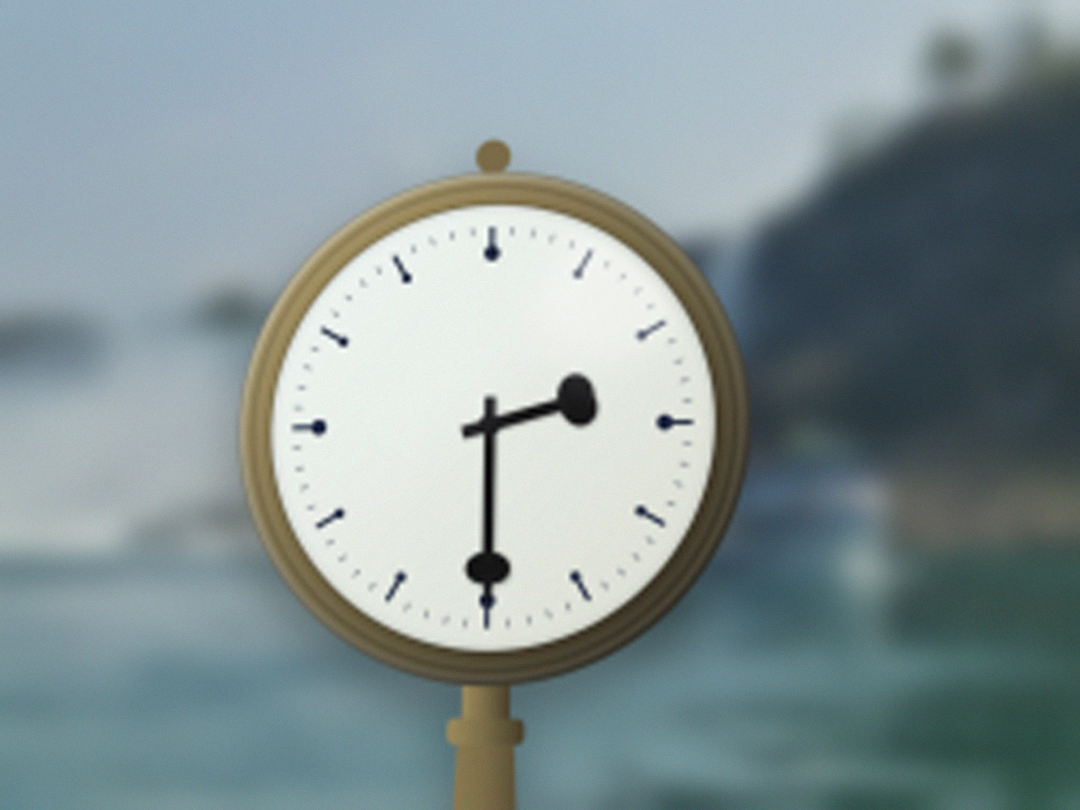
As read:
2:30
